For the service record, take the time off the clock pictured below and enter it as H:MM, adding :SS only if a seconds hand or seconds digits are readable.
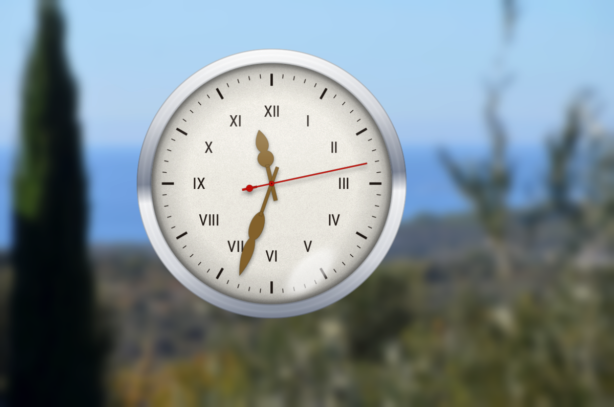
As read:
11:33:13
